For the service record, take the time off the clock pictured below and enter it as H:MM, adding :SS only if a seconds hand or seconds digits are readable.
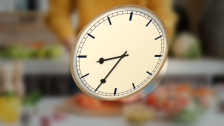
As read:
8:35
